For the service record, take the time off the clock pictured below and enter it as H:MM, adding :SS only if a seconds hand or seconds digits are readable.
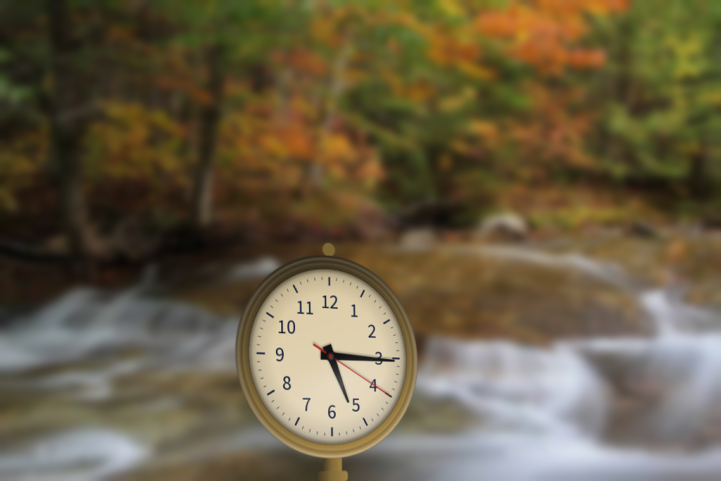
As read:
5:15:20
